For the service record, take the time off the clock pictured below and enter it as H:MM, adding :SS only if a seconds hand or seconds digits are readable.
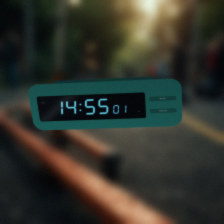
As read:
14:55:01
